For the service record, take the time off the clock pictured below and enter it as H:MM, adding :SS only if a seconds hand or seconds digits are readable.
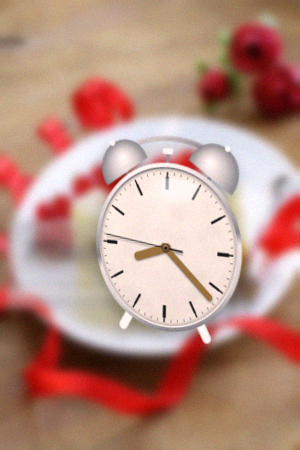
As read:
8:21:46
